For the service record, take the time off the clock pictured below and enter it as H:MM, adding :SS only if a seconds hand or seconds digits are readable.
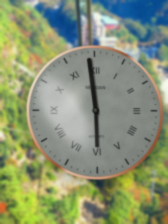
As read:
5:59
